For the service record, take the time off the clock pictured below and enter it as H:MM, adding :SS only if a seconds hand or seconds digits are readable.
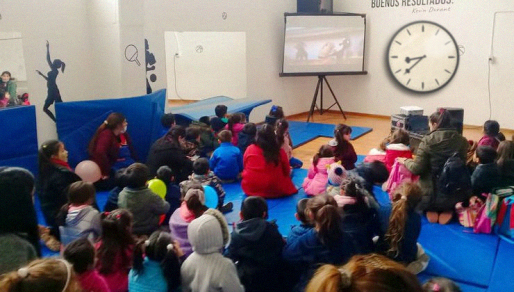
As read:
8:38
